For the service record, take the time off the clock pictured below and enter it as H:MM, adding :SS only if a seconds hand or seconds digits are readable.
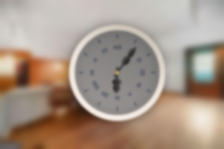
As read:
6:06
